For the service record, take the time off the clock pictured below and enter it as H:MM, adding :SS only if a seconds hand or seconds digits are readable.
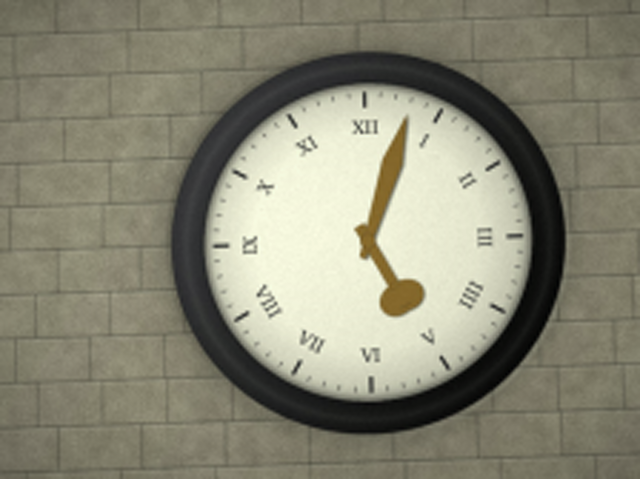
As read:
5:03
